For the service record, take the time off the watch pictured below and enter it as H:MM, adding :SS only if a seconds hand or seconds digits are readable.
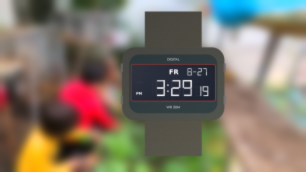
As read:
3:29:19
